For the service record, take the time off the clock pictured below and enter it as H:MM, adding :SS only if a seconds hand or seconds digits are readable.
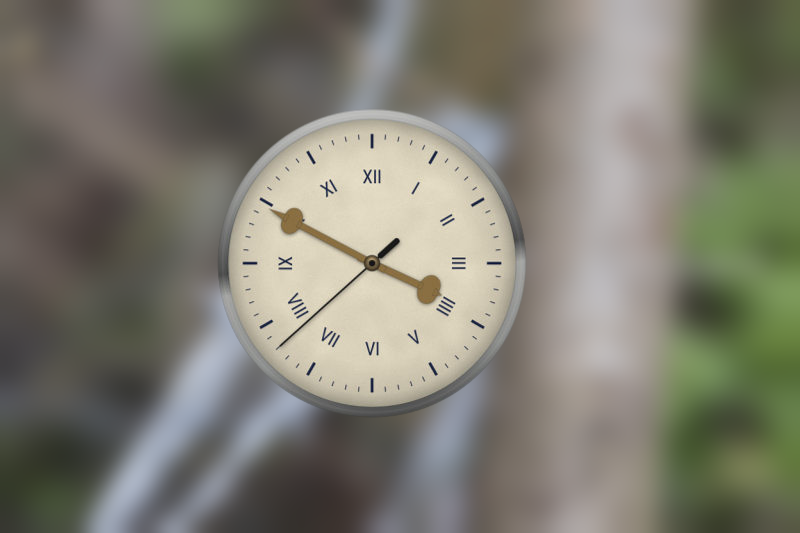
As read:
3:49:38
